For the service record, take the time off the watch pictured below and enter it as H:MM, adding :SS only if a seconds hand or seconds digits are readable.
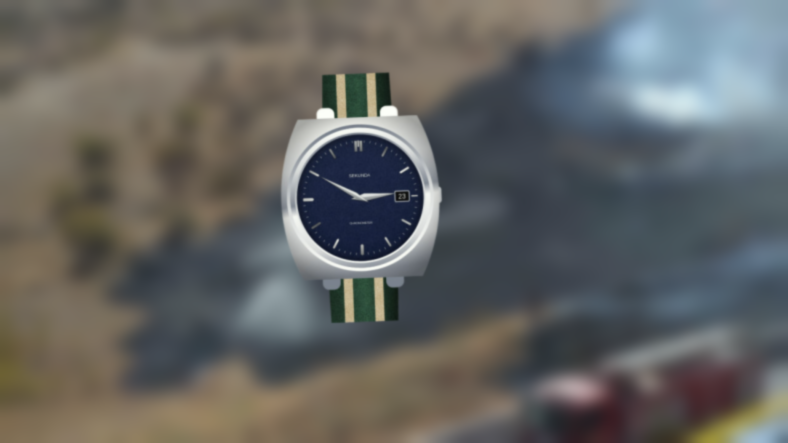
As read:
2:50
